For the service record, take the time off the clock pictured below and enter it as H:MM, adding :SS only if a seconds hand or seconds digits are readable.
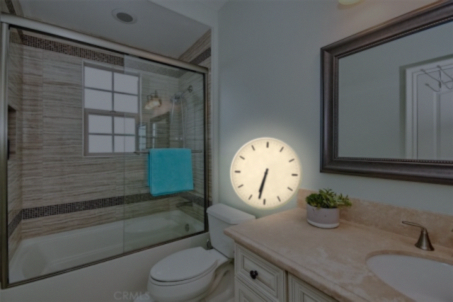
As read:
6:32
